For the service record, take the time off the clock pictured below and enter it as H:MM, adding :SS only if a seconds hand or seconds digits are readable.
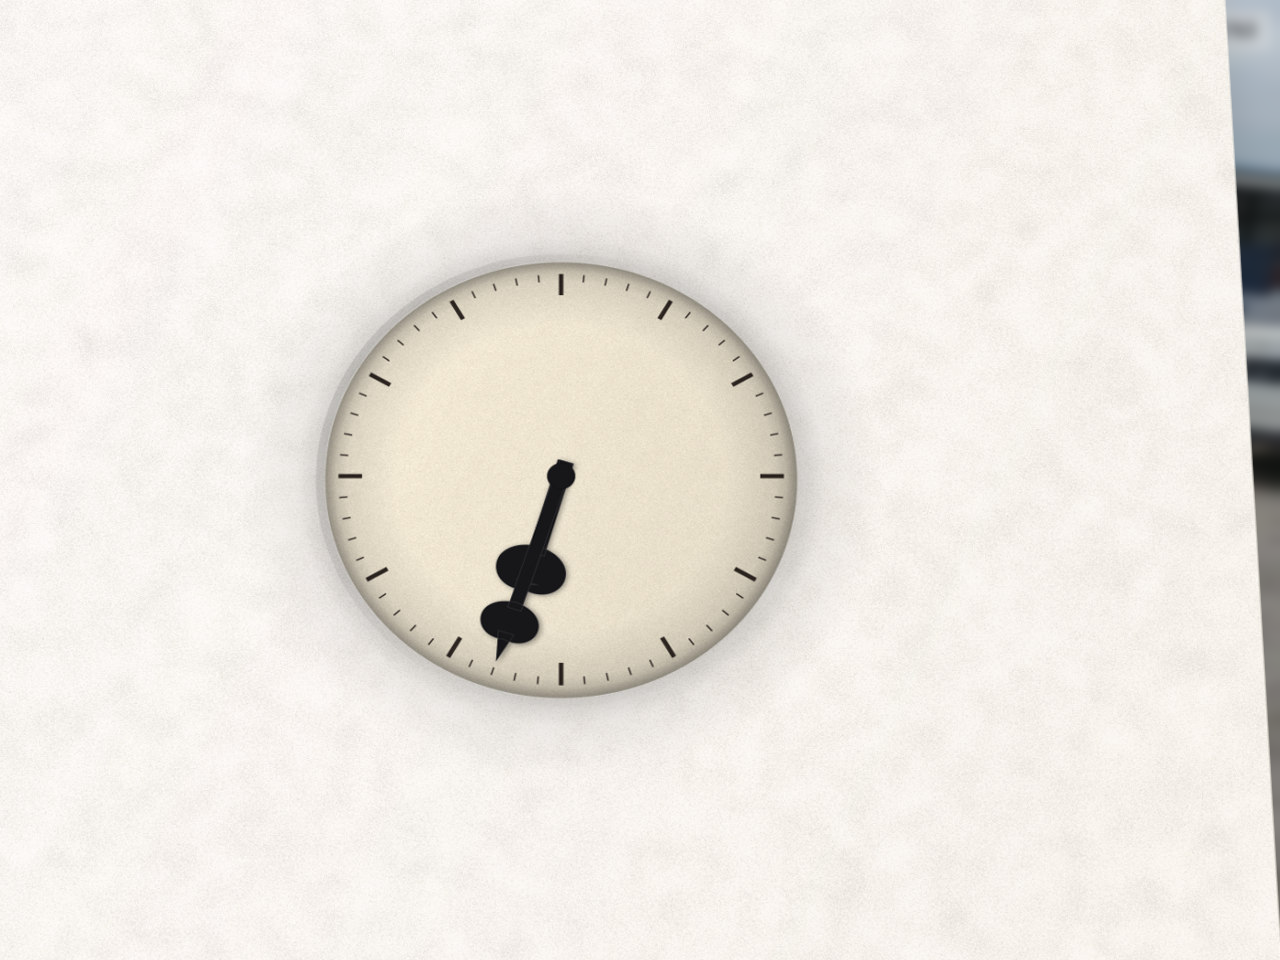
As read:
6:33
